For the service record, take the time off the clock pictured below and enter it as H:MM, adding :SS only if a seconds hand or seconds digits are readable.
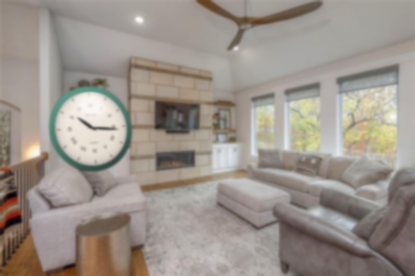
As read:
10:16
